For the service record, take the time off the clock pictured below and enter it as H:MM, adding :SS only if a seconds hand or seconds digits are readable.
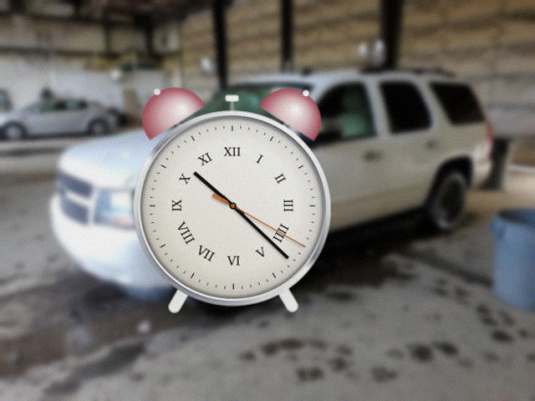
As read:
10:22:20
